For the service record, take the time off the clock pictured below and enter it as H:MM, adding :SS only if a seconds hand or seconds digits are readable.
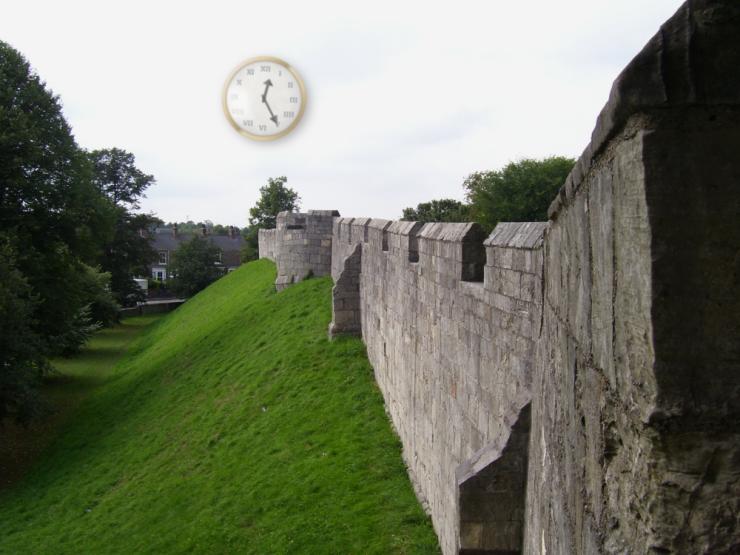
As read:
12:25
